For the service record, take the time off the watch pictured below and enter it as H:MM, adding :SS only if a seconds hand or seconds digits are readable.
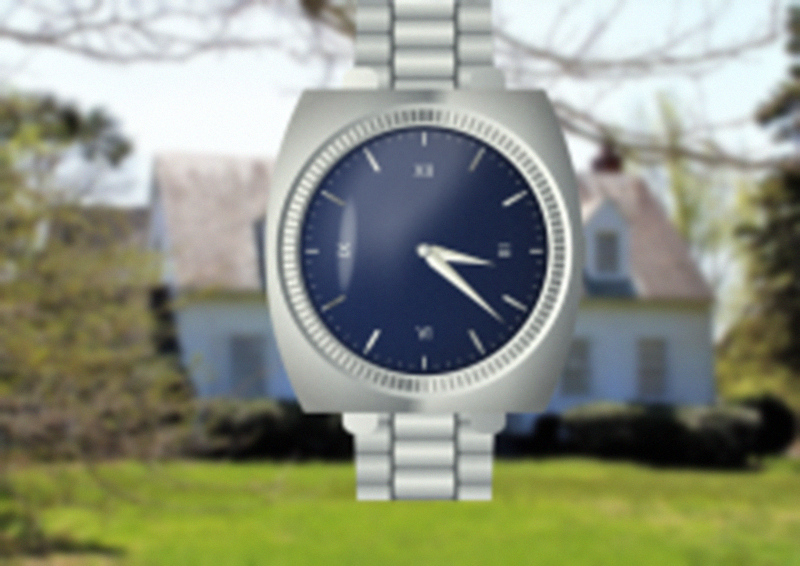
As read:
3:22
